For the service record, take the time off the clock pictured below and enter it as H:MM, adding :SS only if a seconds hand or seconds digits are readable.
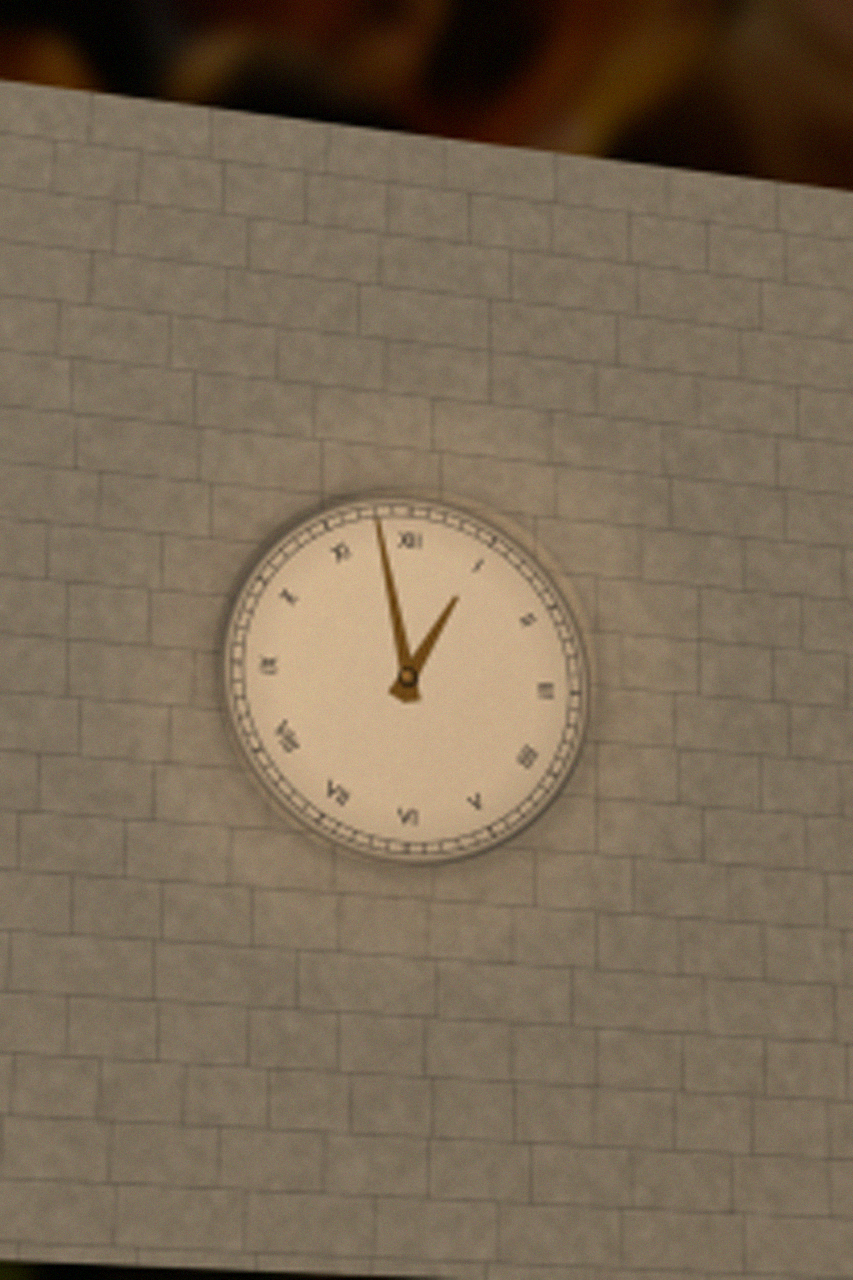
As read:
12:58
